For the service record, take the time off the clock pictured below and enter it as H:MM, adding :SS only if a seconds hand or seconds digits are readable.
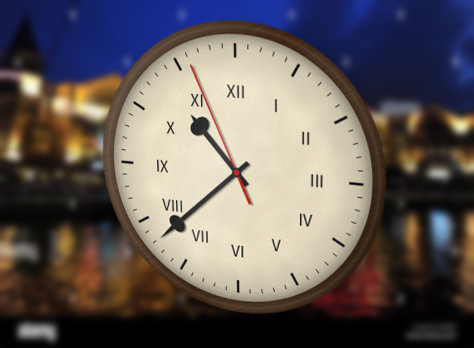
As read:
10:37:56
